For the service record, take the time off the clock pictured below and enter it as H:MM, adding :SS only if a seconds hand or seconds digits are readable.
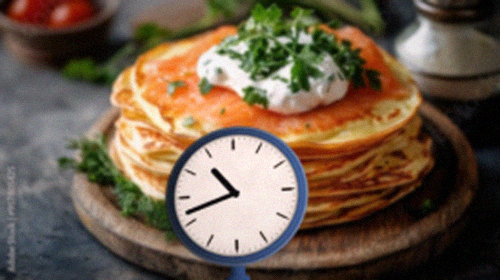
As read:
10:42
